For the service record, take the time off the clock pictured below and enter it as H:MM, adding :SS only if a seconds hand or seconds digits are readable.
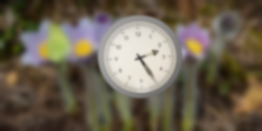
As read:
2:25
